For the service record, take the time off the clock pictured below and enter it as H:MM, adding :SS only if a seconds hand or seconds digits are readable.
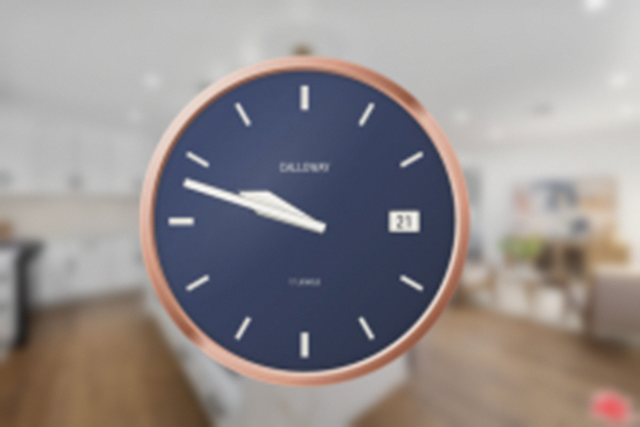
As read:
9:48
